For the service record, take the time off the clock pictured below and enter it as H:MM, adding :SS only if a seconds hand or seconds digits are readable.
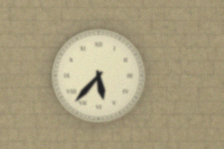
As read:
5:37
